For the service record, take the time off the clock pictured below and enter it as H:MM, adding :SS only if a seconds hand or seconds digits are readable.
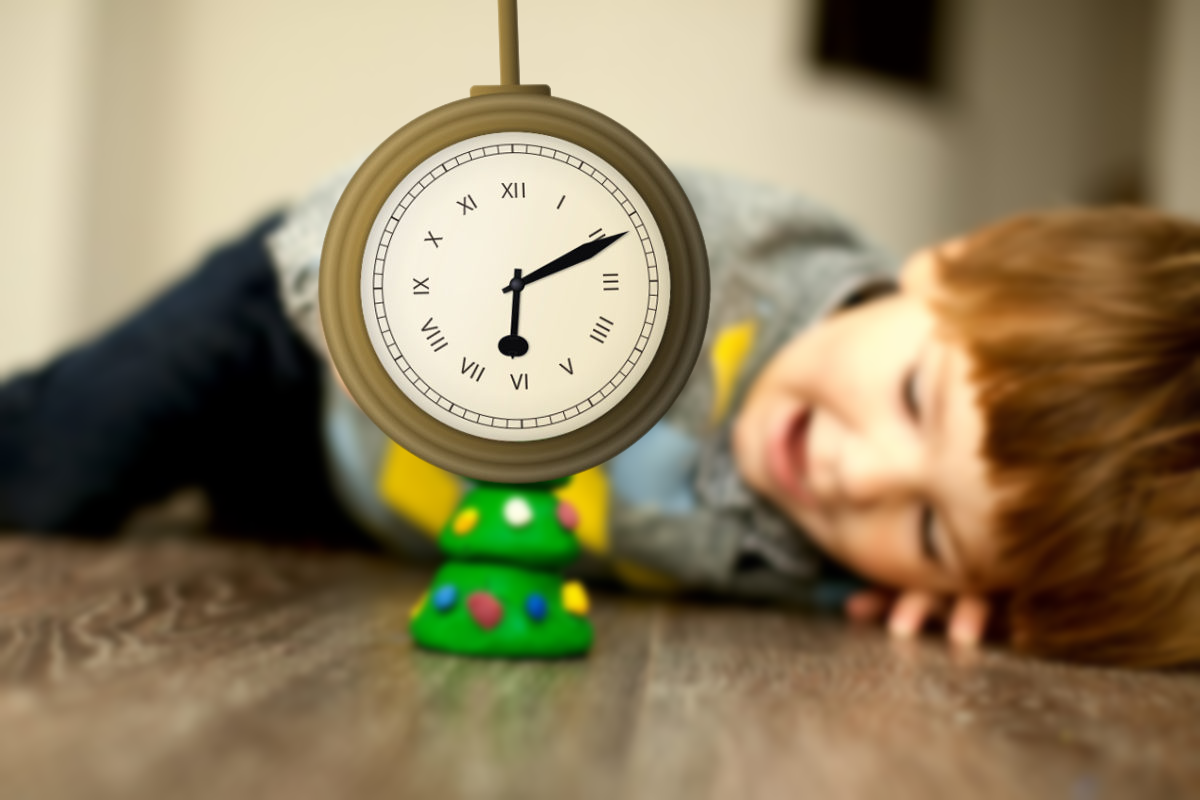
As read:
6:11
